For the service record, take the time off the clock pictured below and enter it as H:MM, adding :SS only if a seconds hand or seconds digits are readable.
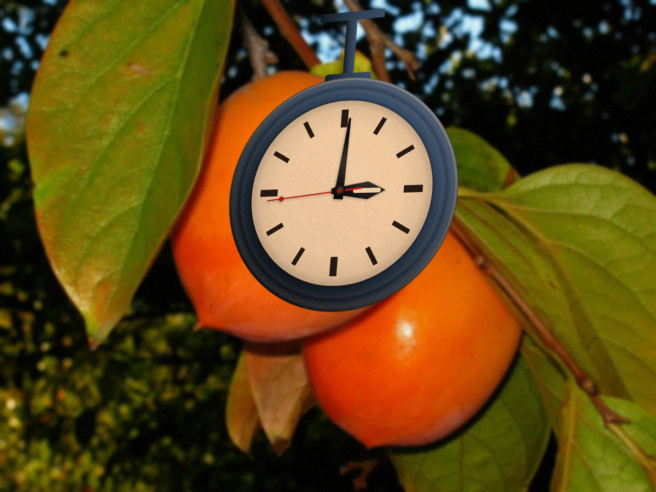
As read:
3:00:44
